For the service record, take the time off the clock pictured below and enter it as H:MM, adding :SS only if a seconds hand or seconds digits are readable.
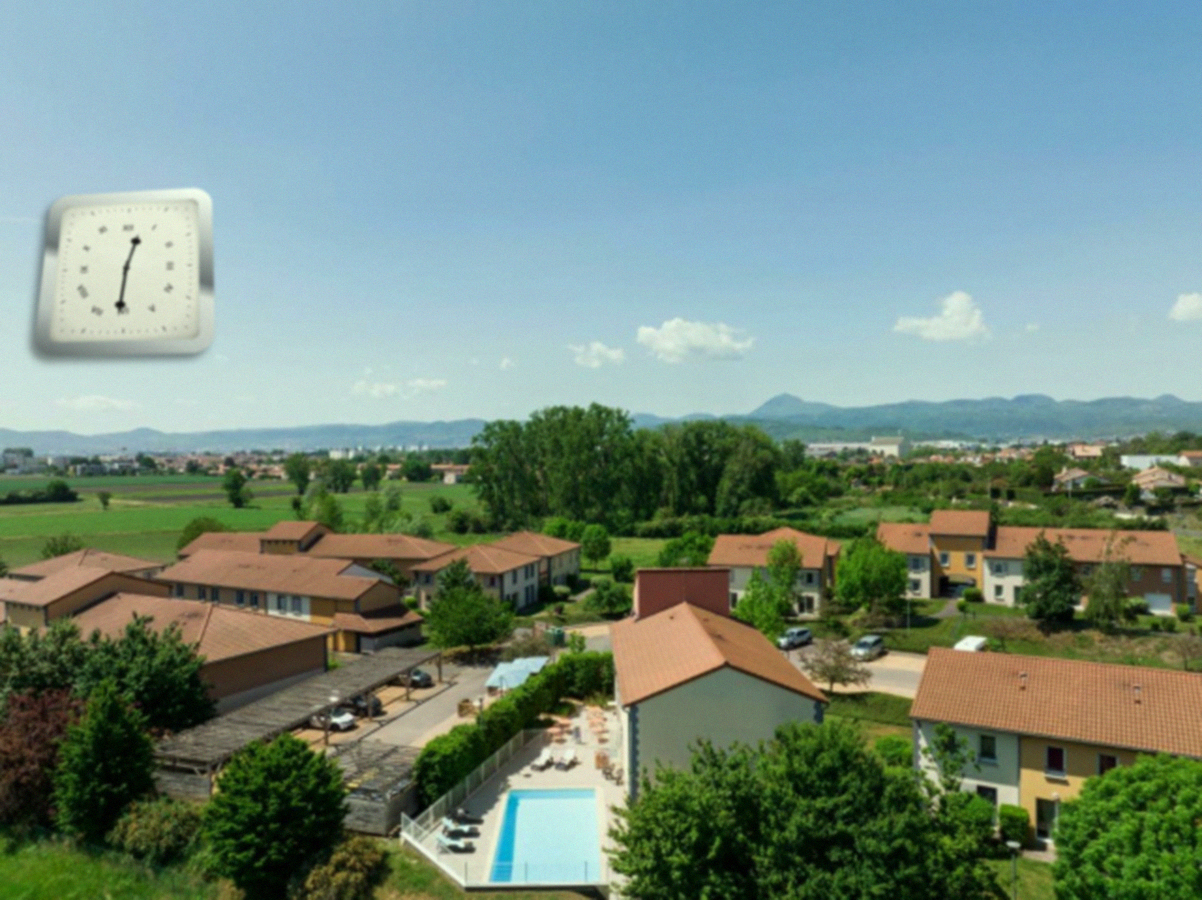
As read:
12:31
